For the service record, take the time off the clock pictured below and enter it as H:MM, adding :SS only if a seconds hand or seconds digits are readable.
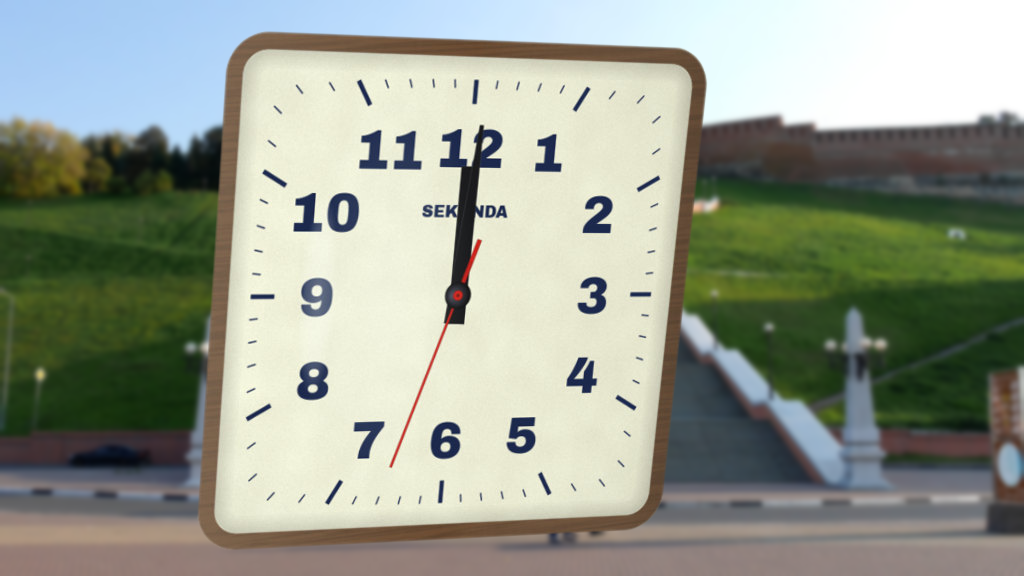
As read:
12:00:33
